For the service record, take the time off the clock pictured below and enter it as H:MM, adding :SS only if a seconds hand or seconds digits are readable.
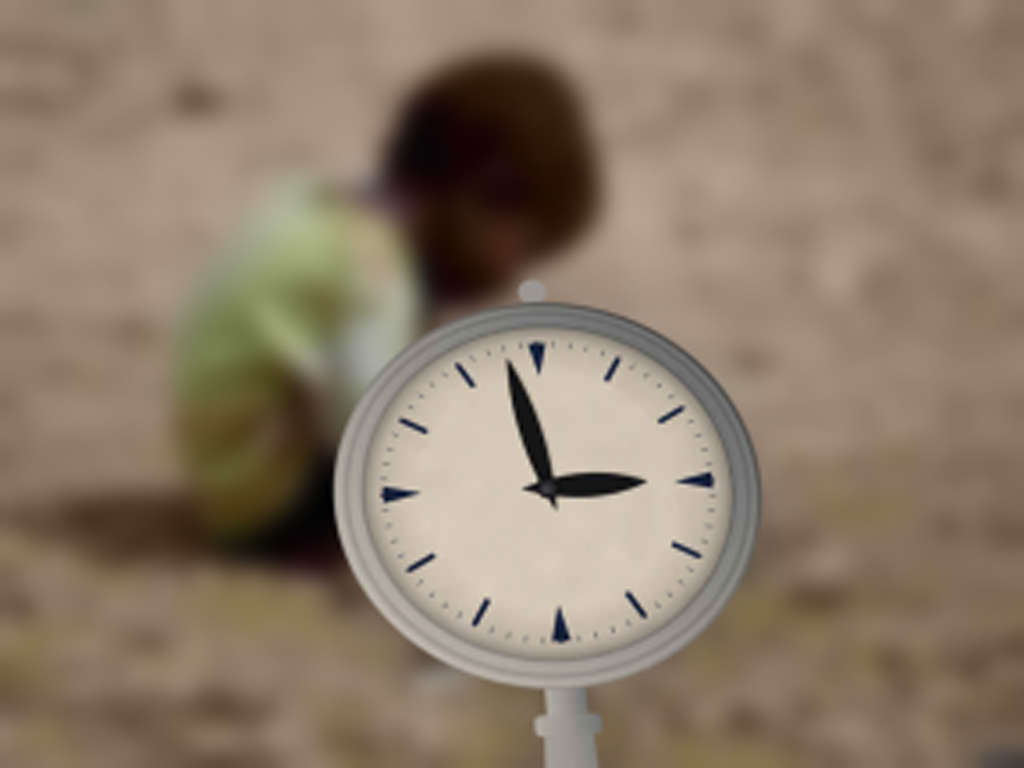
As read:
2:58
